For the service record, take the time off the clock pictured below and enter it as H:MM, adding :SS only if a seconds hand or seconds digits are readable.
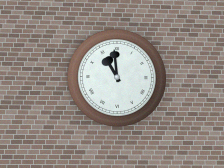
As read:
10:59
